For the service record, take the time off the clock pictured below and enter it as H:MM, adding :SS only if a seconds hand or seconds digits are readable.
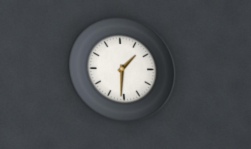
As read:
1:31
